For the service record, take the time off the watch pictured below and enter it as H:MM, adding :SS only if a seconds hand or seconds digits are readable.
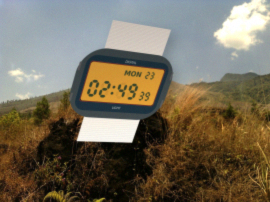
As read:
2:49:39
